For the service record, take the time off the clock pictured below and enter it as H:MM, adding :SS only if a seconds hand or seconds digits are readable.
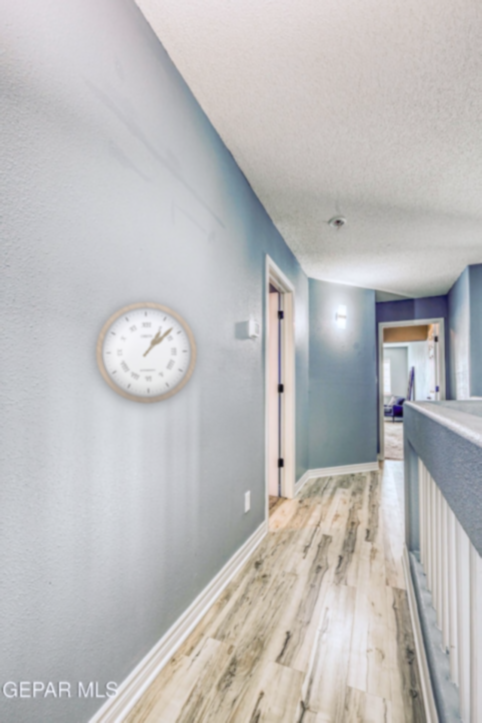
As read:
1:08
